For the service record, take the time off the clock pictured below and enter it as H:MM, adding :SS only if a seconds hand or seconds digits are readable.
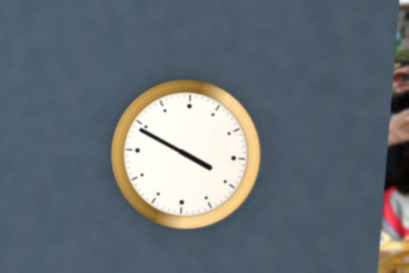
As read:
3:49
